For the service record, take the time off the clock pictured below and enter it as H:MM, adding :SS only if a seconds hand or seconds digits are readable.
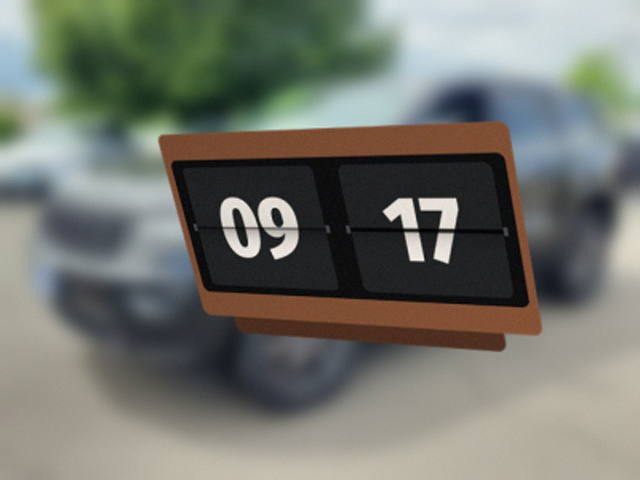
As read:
9:17
